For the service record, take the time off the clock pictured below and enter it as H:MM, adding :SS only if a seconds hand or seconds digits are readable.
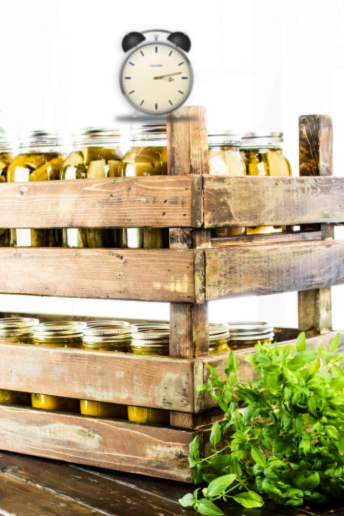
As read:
3:13
